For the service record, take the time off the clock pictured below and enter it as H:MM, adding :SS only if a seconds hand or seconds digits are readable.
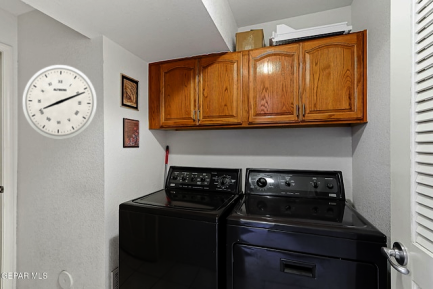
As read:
8:11
